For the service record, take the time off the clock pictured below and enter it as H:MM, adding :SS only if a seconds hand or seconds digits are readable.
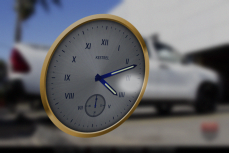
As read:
4:12
